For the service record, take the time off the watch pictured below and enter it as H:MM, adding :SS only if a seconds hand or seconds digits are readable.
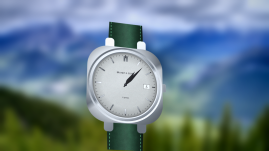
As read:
1:07
